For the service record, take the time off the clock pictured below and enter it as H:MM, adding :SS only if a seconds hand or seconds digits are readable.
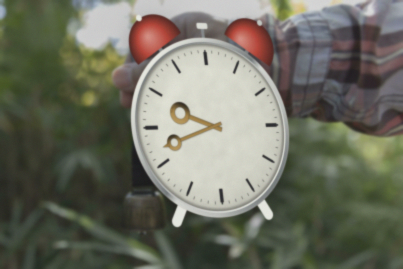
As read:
9:42
